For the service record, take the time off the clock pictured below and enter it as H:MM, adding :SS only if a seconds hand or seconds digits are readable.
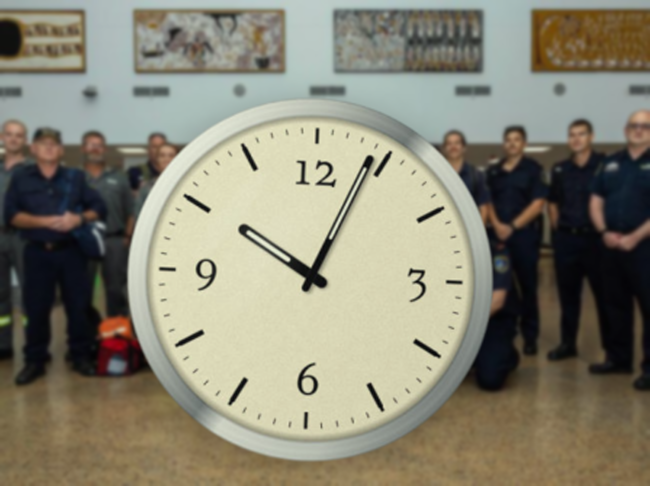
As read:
10:04
